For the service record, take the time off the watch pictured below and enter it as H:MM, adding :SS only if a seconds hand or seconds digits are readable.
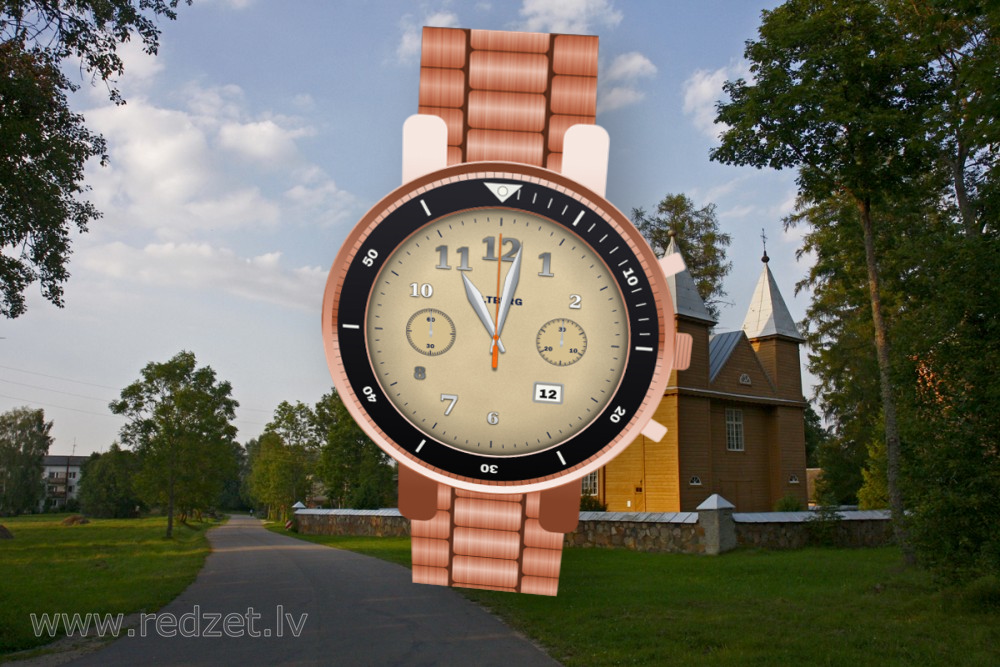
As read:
11:02
